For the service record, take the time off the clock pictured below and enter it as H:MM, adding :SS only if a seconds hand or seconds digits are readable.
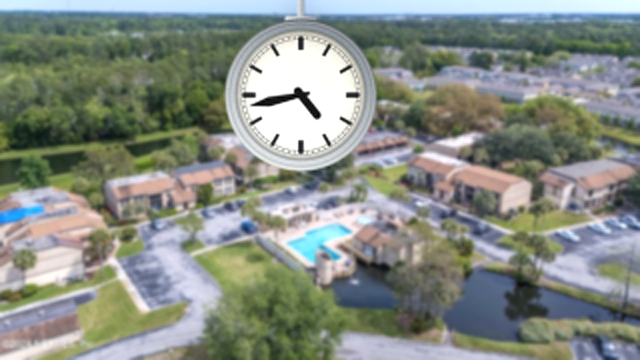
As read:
4:43
